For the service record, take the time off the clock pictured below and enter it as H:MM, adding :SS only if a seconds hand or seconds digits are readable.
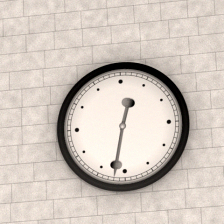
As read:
12:32
